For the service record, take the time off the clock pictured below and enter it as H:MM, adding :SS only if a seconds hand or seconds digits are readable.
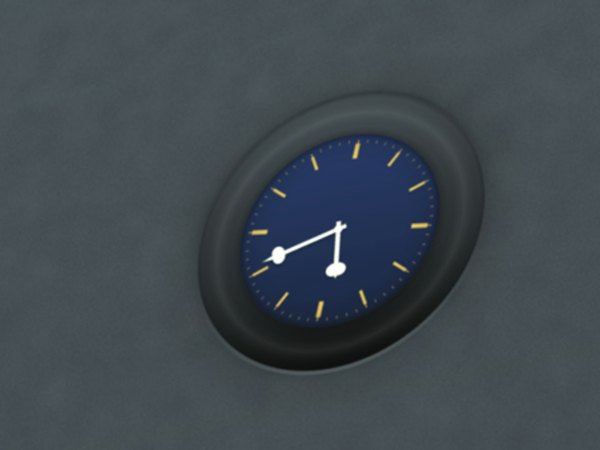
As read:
5:41
